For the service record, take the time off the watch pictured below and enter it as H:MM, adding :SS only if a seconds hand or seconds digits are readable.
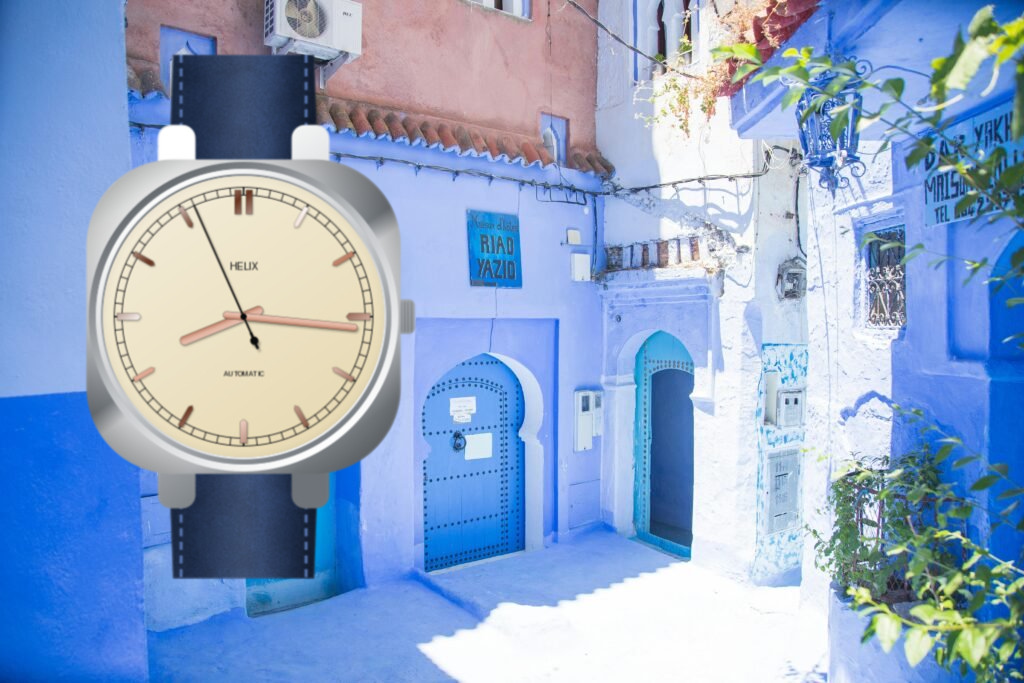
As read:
8:15:56
